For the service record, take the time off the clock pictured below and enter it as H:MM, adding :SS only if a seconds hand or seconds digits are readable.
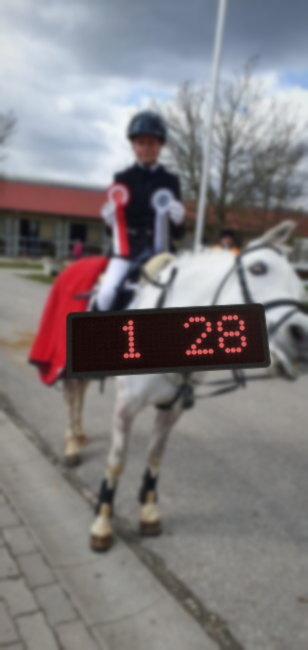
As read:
1:28
